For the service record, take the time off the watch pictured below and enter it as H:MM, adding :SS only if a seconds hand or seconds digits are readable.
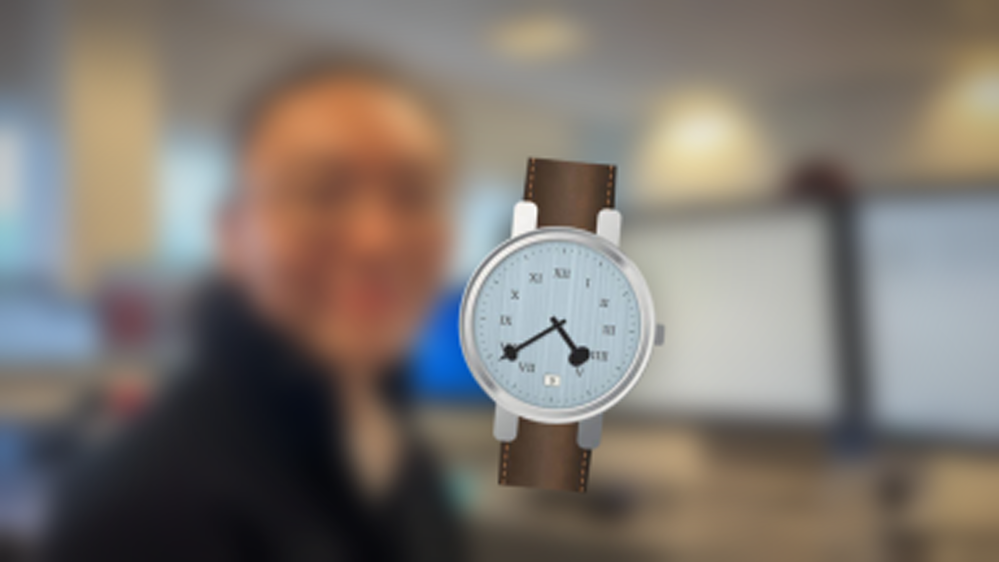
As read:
4:39
